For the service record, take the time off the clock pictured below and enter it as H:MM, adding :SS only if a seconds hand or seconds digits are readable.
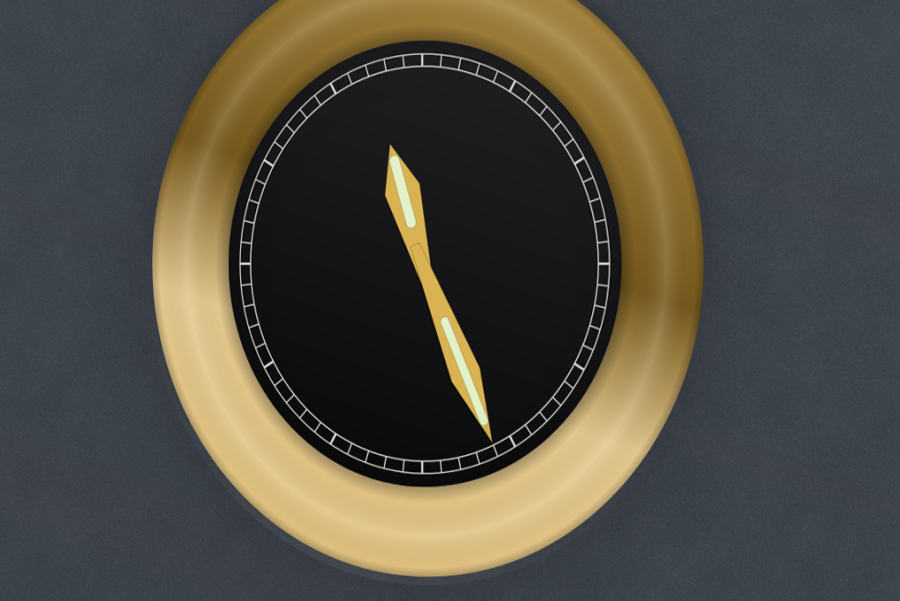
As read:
11:26
